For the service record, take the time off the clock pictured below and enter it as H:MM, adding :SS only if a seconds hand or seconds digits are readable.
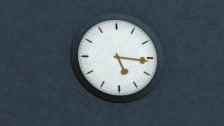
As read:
5:16
